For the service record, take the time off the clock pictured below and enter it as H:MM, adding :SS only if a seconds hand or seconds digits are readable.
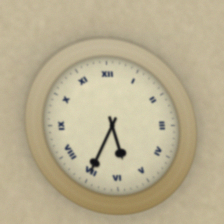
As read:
5:35
